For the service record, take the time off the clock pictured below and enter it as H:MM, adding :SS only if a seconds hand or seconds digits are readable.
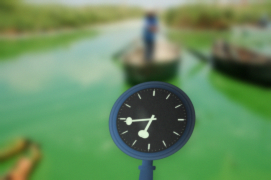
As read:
6:44
